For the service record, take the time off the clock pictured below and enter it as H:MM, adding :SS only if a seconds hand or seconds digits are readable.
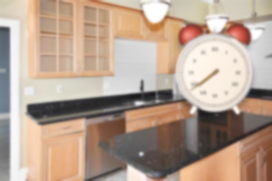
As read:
7:39
